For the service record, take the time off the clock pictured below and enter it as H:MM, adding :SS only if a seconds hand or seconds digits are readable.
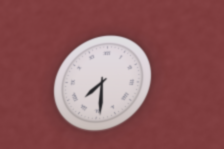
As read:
7:29
